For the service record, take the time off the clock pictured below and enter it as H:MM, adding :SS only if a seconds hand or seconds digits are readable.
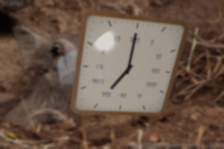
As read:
7:00
